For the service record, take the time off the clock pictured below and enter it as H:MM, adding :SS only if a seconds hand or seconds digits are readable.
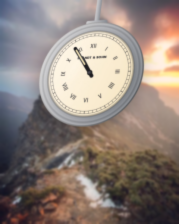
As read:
10:54
